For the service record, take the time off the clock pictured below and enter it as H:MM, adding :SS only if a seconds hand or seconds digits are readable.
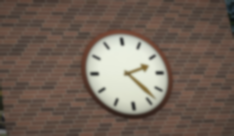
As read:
2:23
